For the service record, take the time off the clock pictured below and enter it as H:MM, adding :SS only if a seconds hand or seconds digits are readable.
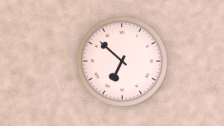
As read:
6:52
